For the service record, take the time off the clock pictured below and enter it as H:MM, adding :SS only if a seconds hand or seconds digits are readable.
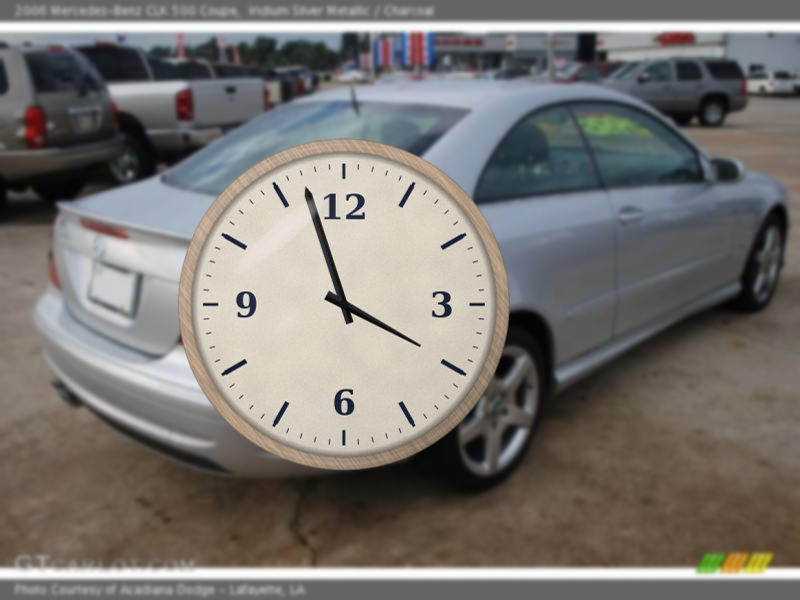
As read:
3:57
